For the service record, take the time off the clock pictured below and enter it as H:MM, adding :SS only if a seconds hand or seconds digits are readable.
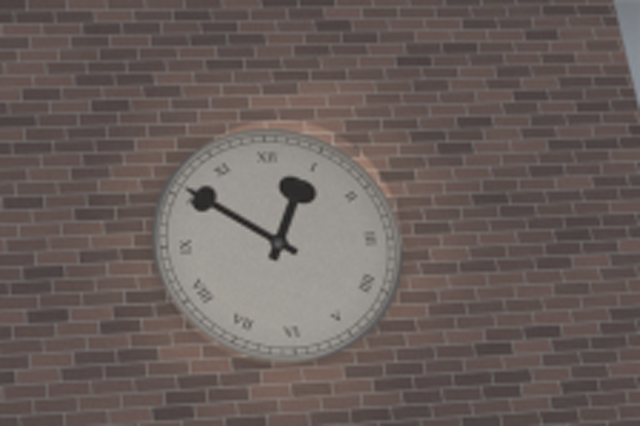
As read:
12:51
